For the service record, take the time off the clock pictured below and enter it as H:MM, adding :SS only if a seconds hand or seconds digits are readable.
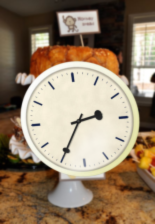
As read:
2:35
